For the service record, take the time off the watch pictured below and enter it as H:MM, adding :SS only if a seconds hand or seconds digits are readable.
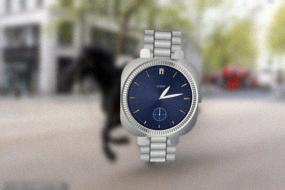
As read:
1:13
